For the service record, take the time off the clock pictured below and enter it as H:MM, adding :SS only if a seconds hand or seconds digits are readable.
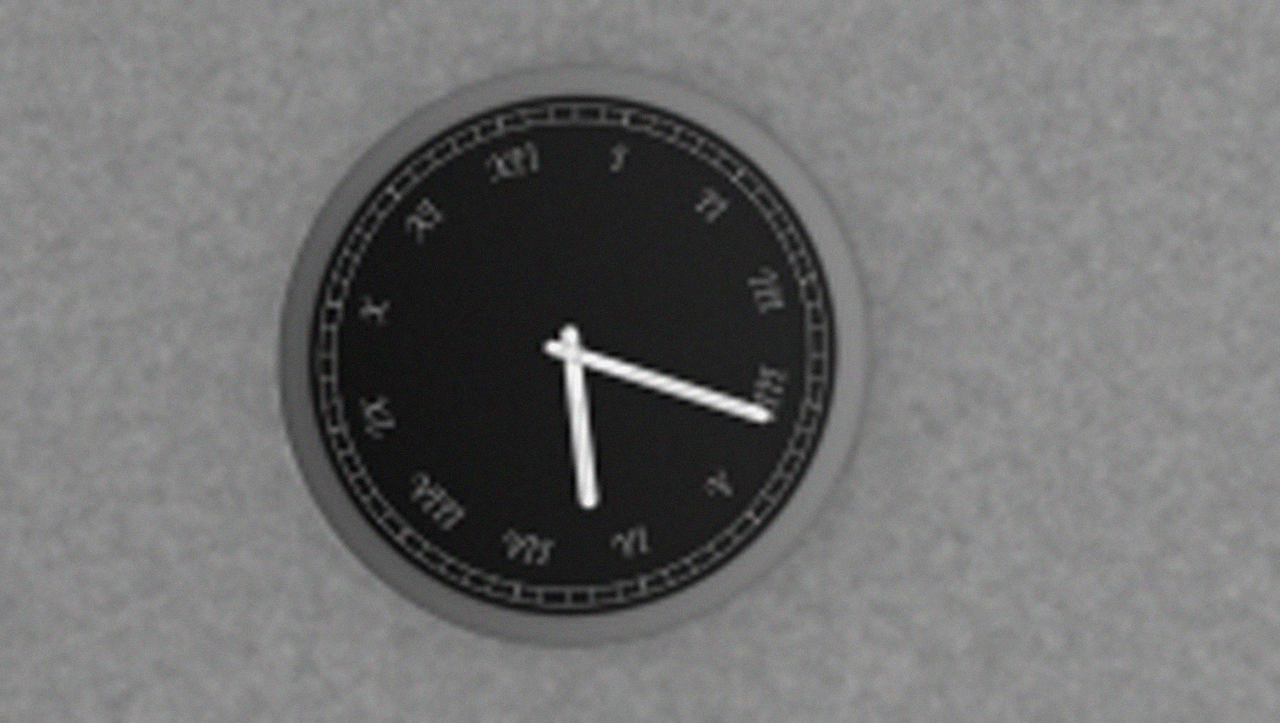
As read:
6:21
